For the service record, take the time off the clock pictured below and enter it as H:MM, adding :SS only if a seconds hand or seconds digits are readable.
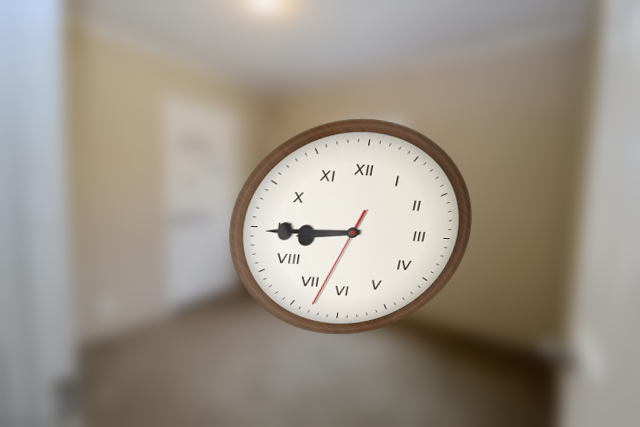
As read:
8:44:33
